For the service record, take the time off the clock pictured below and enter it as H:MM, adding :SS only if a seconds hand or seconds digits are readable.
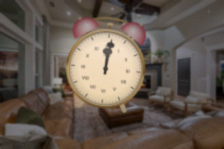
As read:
12:01
